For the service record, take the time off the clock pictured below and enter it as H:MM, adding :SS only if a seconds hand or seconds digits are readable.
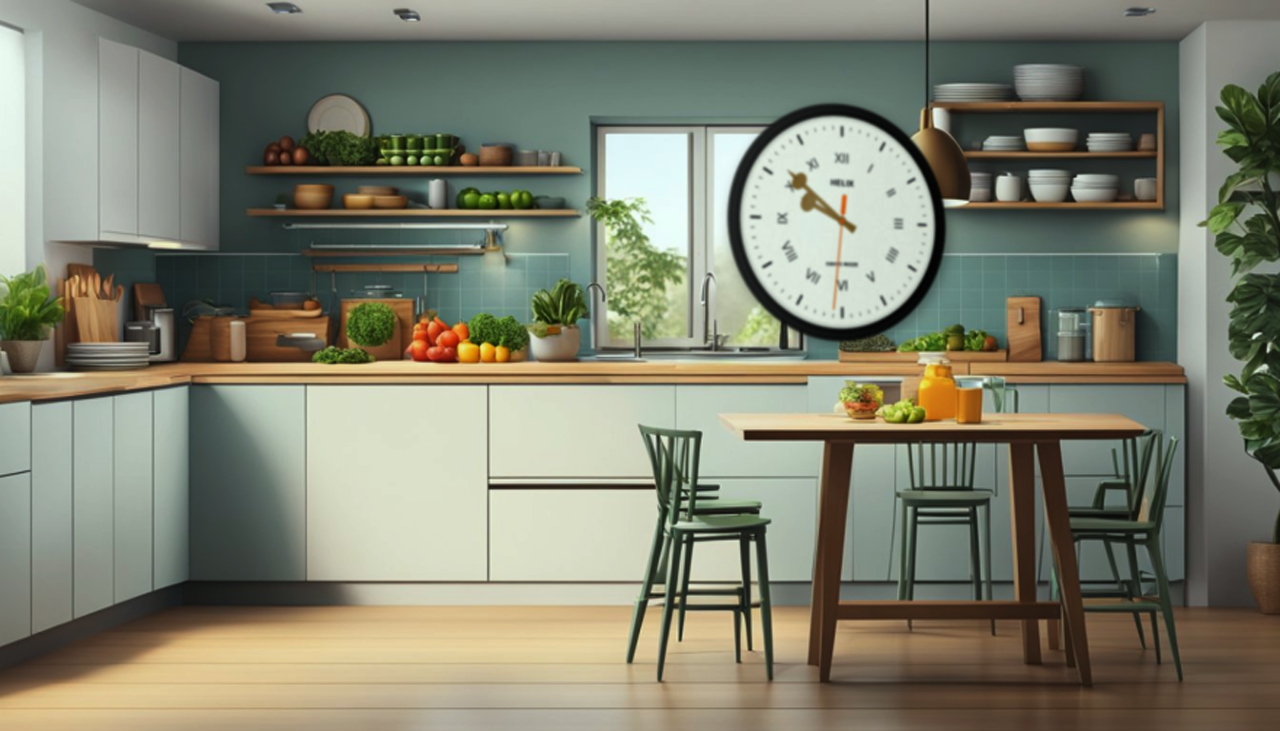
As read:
9:51:31
